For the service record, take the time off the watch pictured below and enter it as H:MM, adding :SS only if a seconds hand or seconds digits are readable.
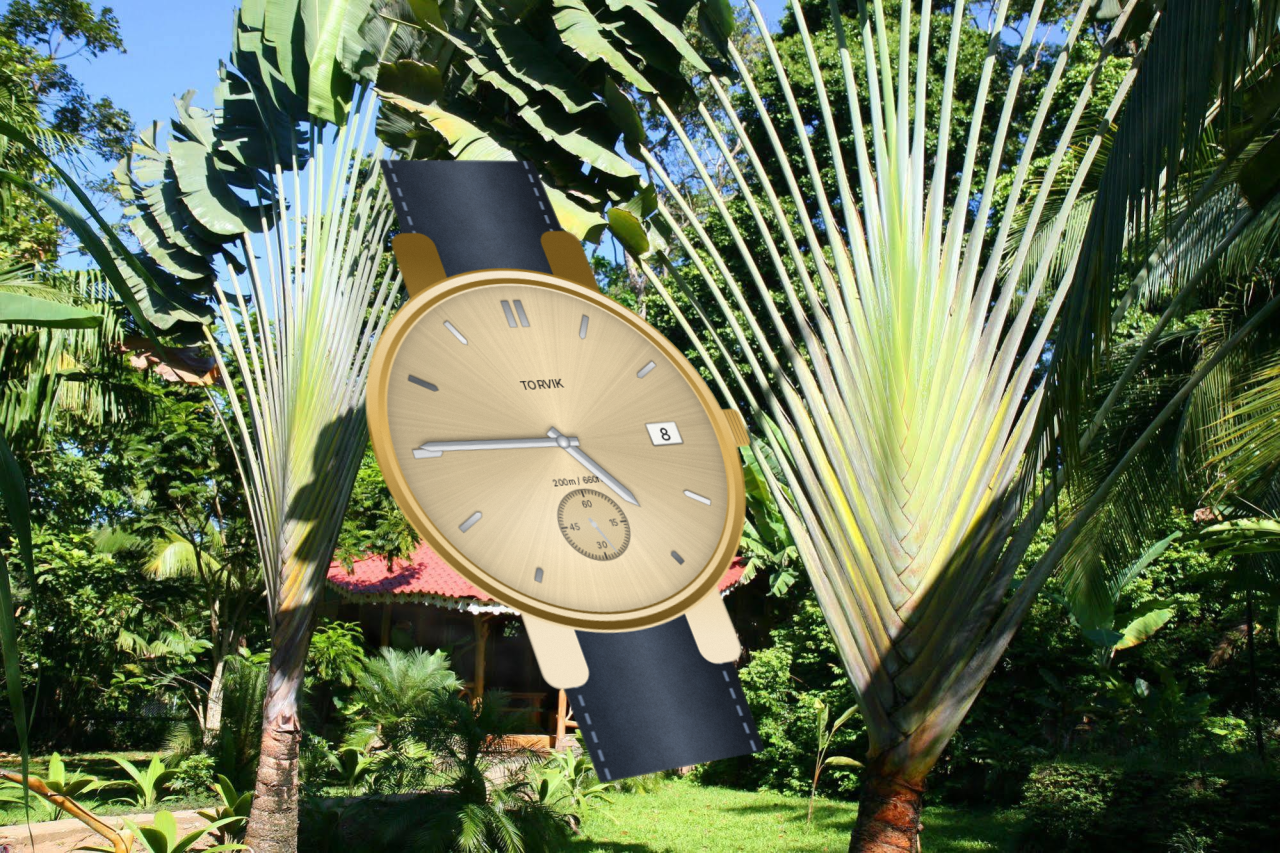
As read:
4:45:26
